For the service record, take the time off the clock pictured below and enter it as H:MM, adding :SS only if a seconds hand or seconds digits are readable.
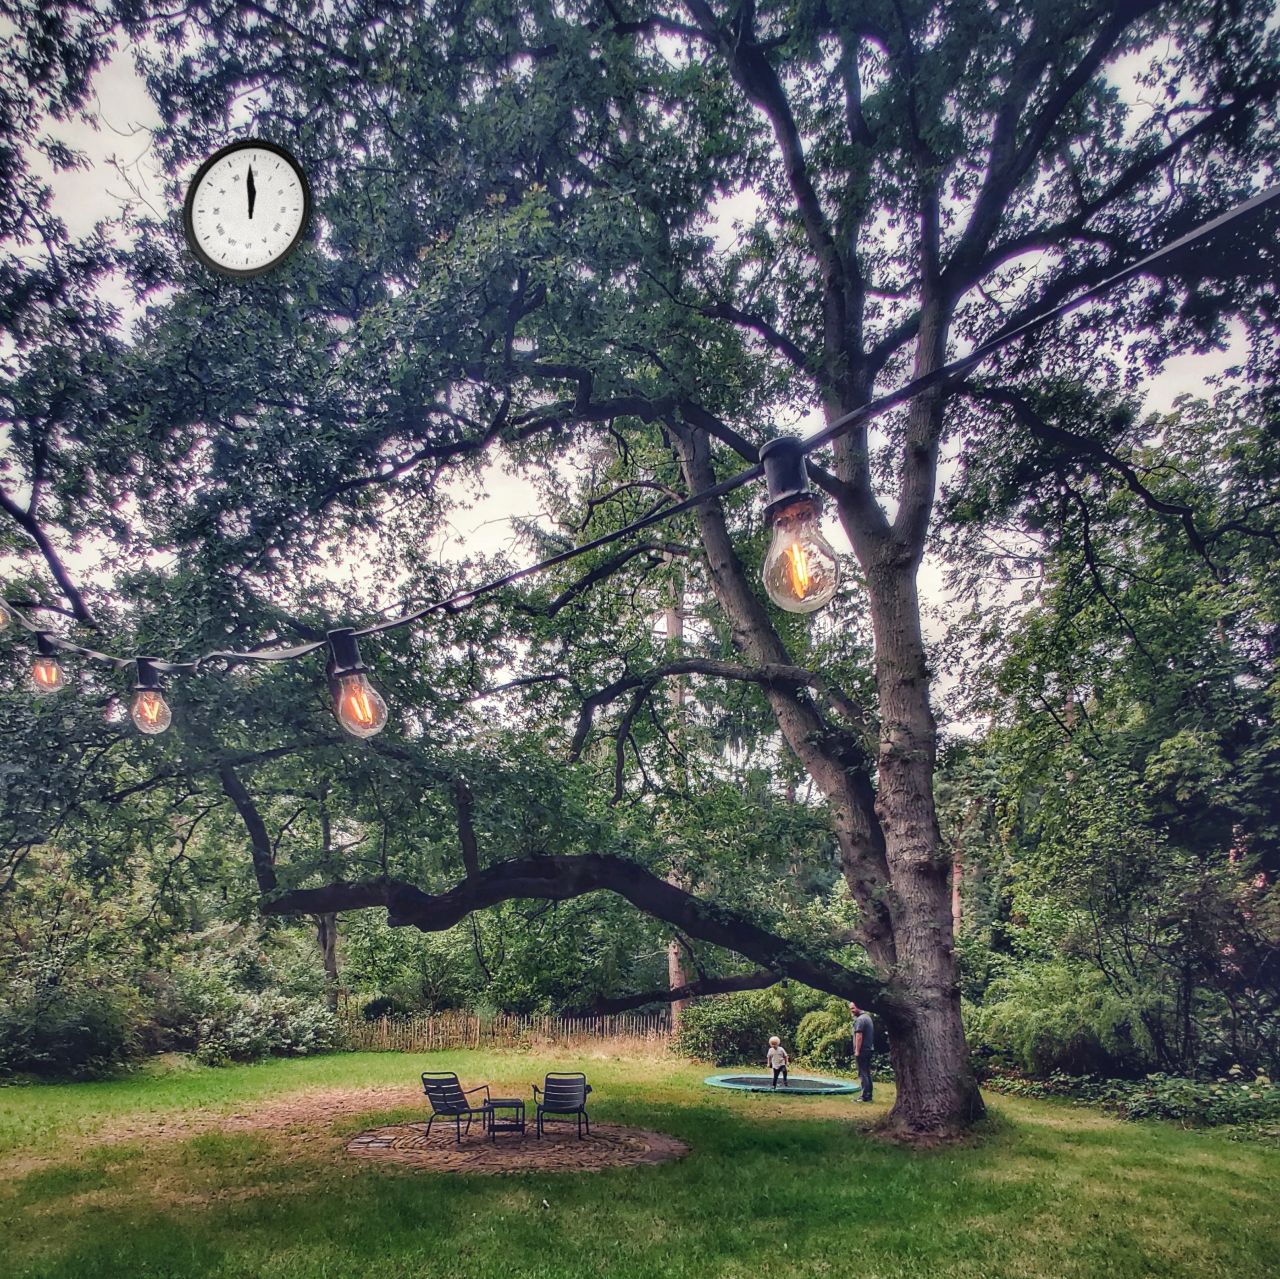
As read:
11:59
